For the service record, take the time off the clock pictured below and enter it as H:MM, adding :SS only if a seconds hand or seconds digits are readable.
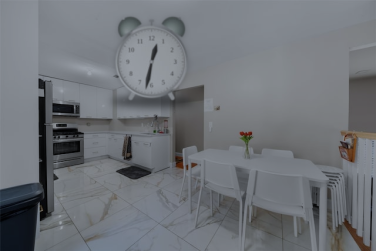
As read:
12:32
